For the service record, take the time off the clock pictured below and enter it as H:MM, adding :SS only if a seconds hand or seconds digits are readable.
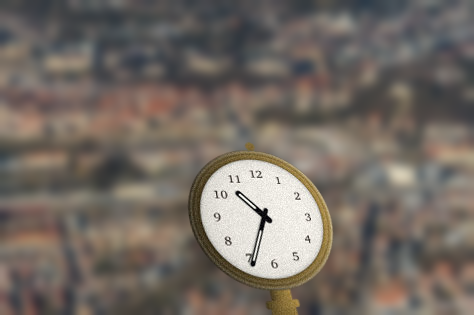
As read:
10:34
